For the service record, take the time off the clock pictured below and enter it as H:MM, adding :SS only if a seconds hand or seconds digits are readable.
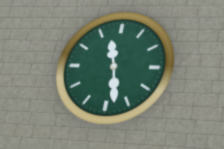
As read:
11:28
